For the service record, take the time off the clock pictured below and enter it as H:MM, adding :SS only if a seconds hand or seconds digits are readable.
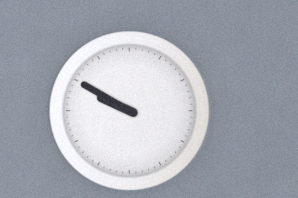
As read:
9:50
